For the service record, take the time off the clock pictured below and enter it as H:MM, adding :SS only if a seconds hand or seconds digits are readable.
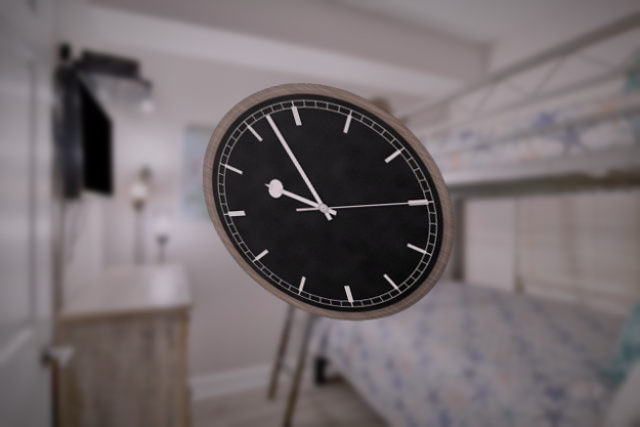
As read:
9:57:15
